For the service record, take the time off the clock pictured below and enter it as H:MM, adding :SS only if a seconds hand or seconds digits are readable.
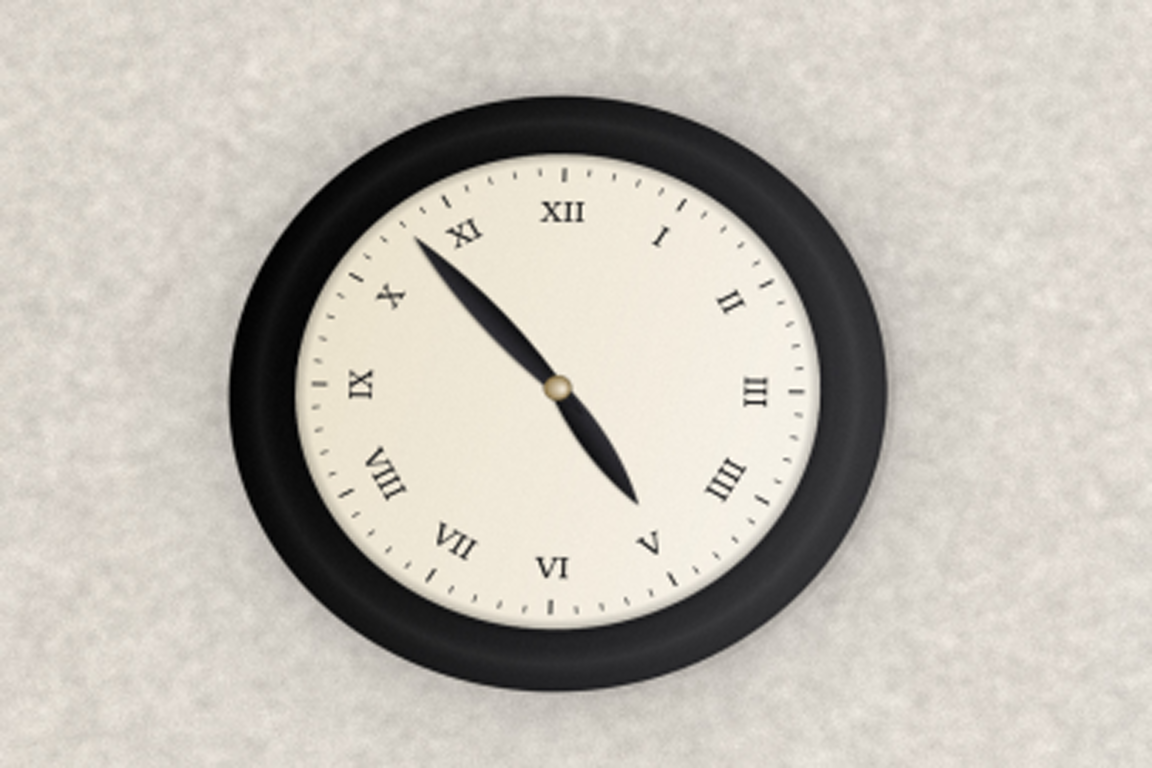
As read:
4:53
